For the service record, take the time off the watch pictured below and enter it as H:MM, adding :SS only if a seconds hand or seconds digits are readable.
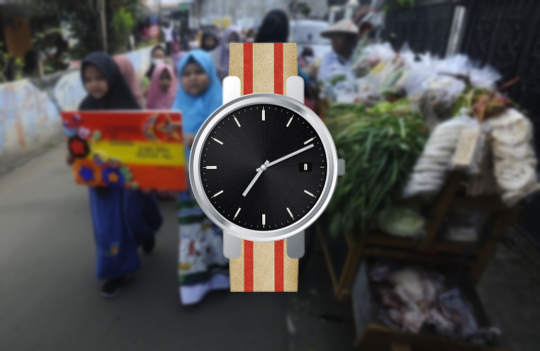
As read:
7:11
